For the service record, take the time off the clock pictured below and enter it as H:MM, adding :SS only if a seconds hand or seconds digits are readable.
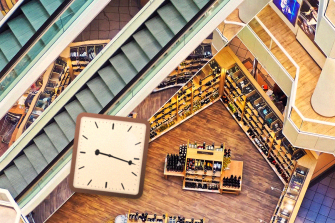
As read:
9:17
